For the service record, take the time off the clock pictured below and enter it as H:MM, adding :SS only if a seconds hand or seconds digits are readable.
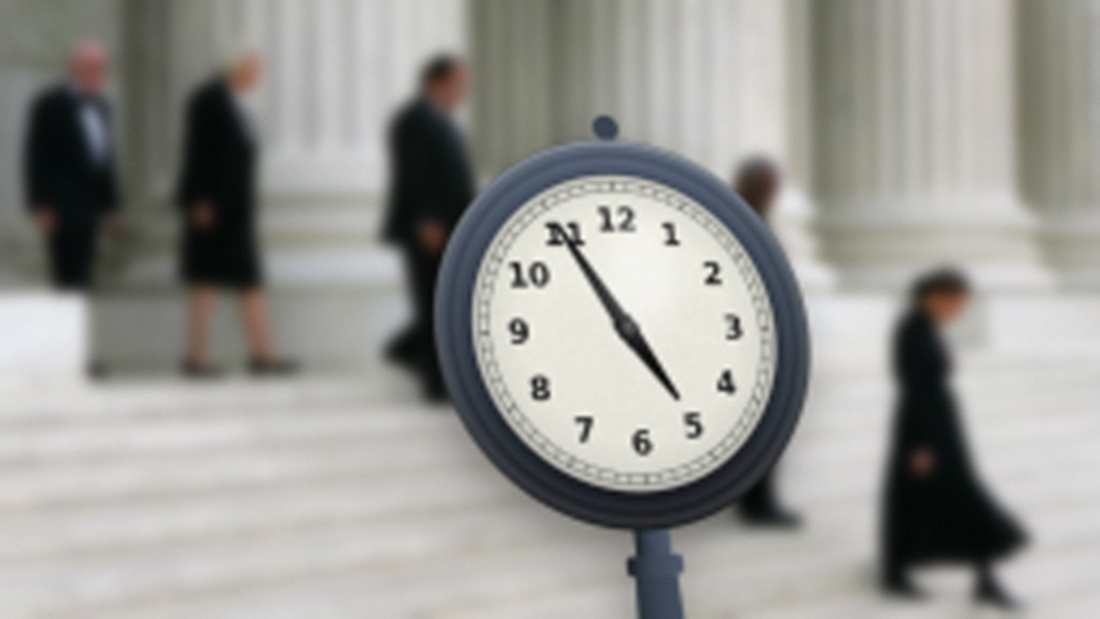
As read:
4:55
